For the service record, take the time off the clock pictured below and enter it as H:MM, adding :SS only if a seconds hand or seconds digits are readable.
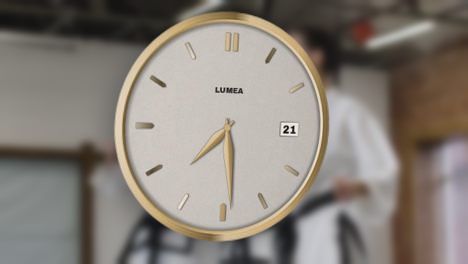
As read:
7:29
